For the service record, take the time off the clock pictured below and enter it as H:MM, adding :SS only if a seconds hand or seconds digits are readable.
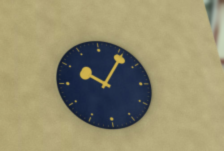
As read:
10:06
